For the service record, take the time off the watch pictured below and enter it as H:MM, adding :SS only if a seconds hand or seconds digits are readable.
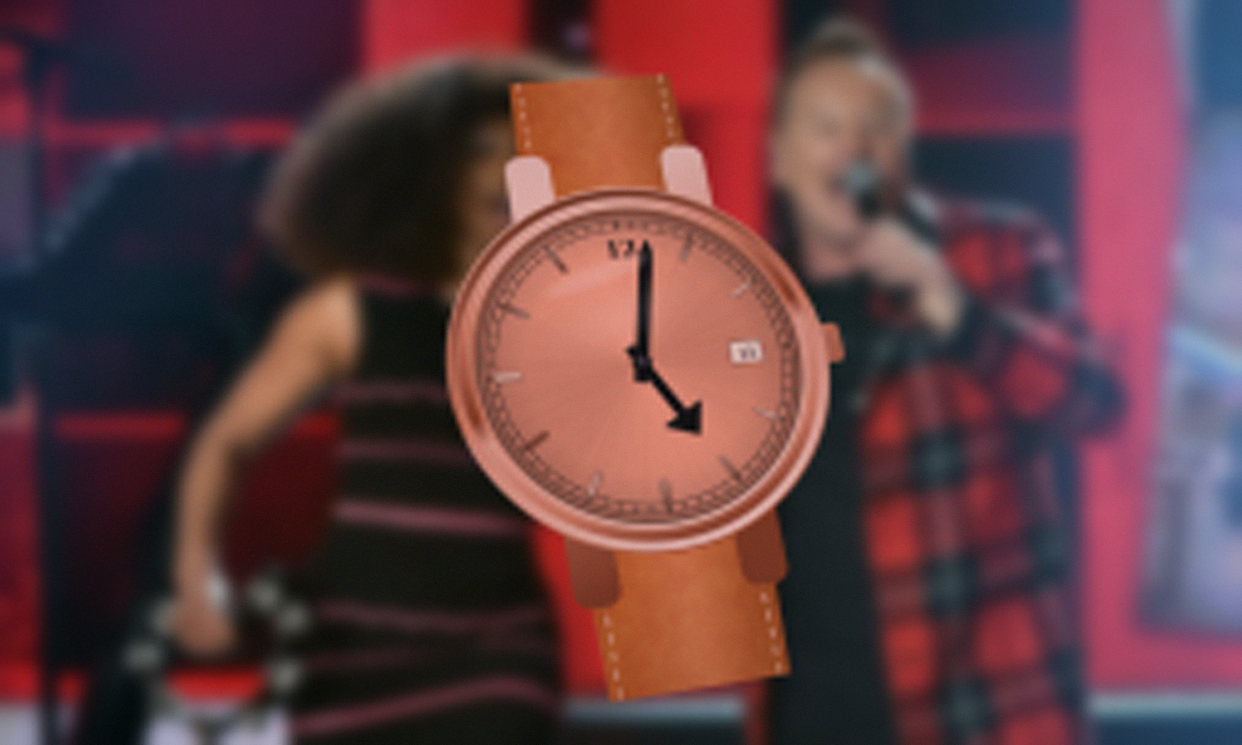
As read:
5:02
